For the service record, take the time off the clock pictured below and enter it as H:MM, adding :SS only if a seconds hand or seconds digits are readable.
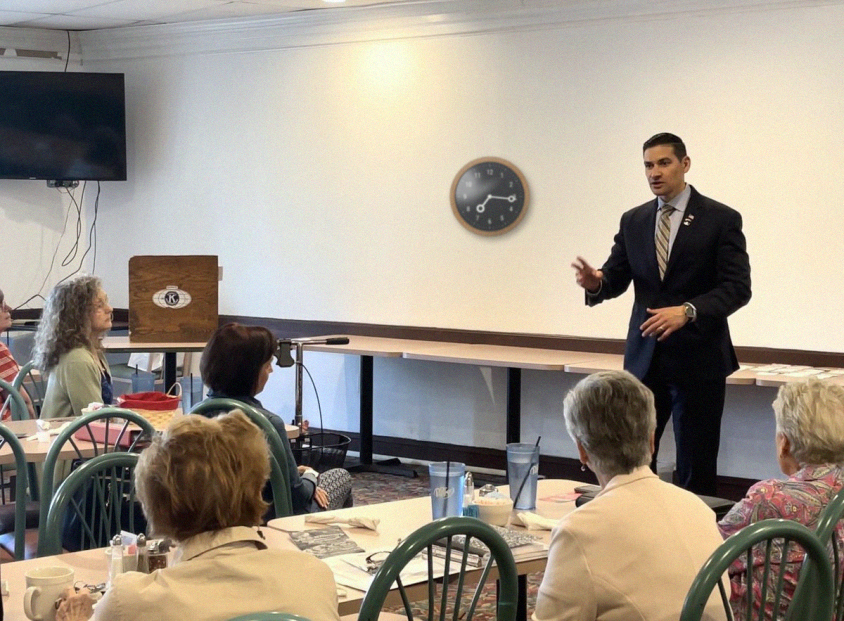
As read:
7:16
